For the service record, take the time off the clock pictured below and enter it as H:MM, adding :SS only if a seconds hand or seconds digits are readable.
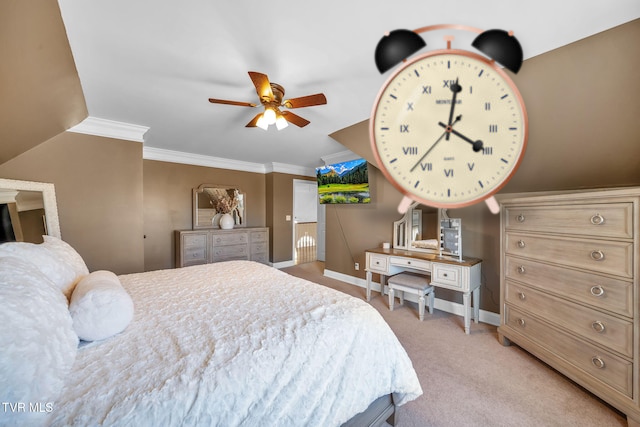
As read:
4:01:37
